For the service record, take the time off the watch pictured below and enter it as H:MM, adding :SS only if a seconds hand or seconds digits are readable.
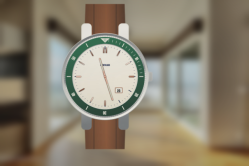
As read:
11:27
